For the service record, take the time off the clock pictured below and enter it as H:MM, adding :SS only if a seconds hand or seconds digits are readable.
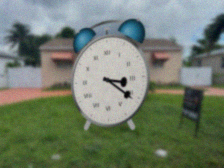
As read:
3:21
